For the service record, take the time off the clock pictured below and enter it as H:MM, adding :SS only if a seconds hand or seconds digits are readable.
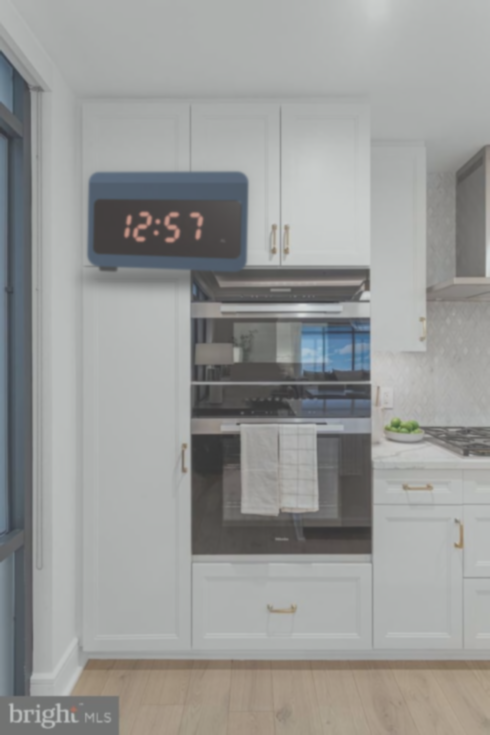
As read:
12:57
